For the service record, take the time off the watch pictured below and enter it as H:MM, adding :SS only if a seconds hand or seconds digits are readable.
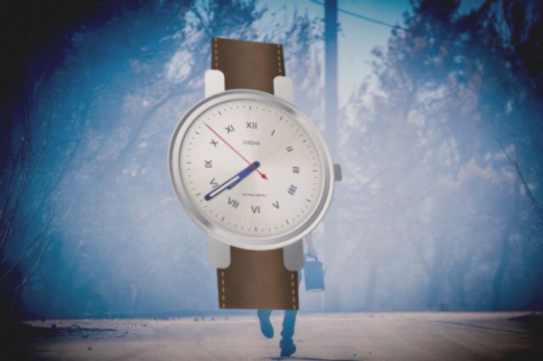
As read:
7:38:52
